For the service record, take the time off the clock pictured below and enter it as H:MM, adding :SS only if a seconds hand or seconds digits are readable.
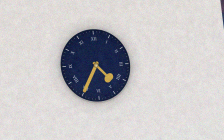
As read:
4:35
